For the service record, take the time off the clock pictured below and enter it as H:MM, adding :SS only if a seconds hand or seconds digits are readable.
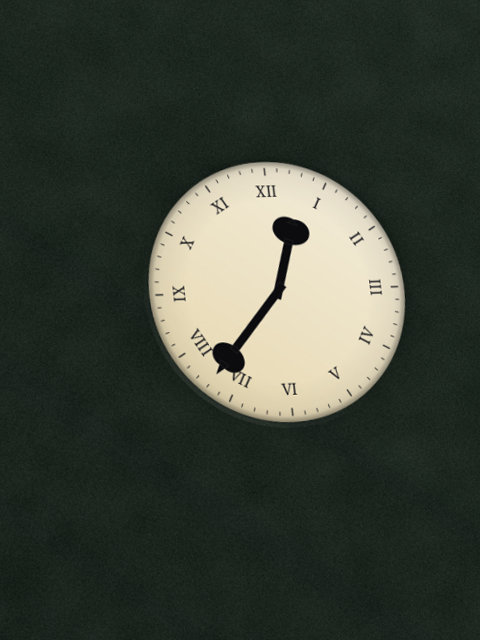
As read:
12:37
